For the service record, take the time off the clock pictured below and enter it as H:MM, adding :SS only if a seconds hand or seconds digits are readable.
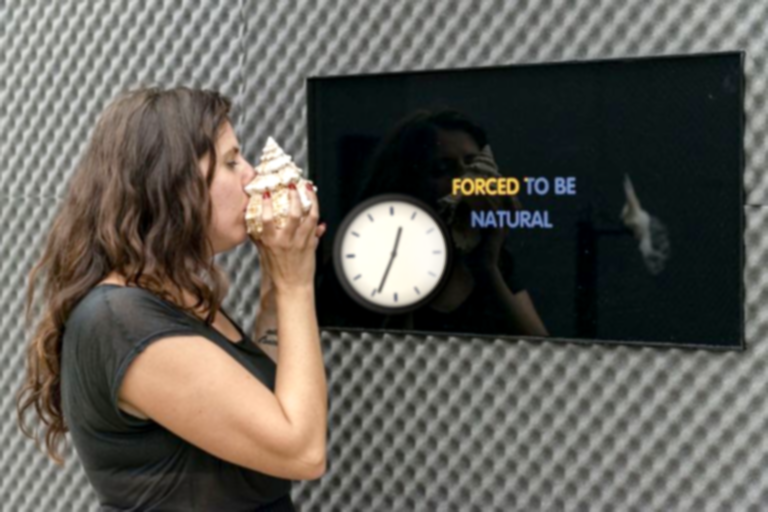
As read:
12:34
